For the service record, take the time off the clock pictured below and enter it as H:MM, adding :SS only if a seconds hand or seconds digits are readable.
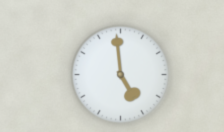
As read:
4:59
